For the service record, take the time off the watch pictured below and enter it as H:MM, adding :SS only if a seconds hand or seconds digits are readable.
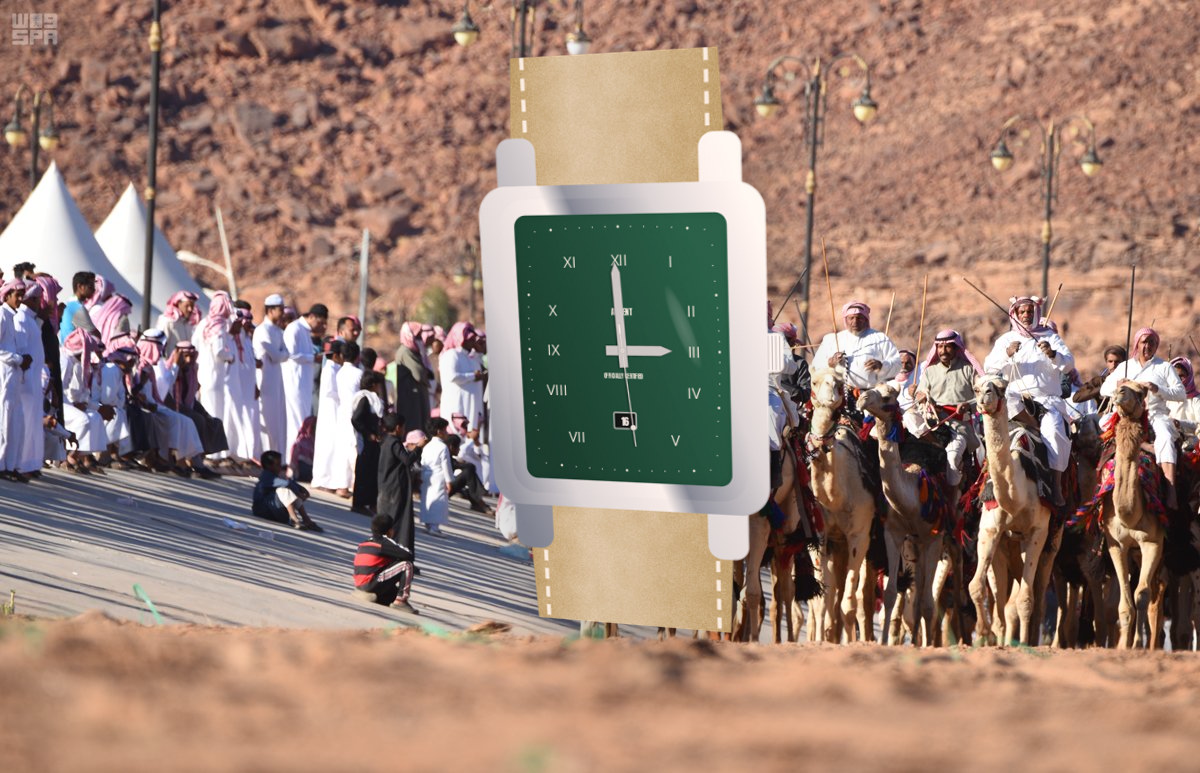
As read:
2:59:29
